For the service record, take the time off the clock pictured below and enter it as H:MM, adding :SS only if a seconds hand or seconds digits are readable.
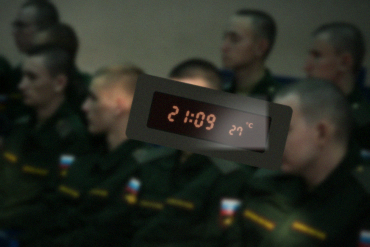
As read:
21:09
